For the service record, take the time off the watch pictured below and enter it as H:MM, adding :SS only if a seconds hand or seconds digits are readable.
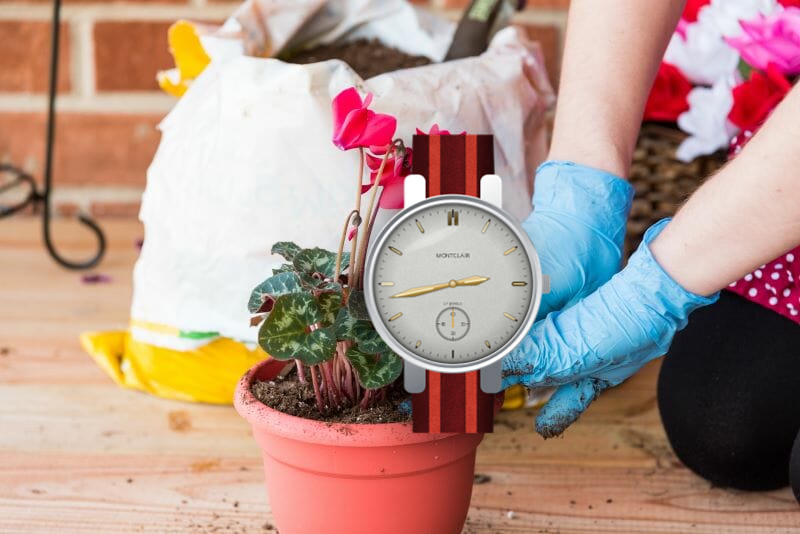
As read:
2:43
